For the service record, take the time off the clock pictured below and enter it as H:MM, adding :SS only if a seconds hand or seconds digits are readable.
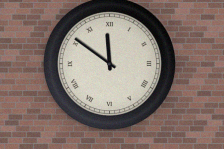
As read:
11:51
